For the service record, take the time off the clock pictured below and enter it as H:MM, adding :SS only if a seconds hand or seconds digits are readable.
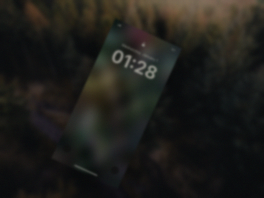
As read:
1:28
